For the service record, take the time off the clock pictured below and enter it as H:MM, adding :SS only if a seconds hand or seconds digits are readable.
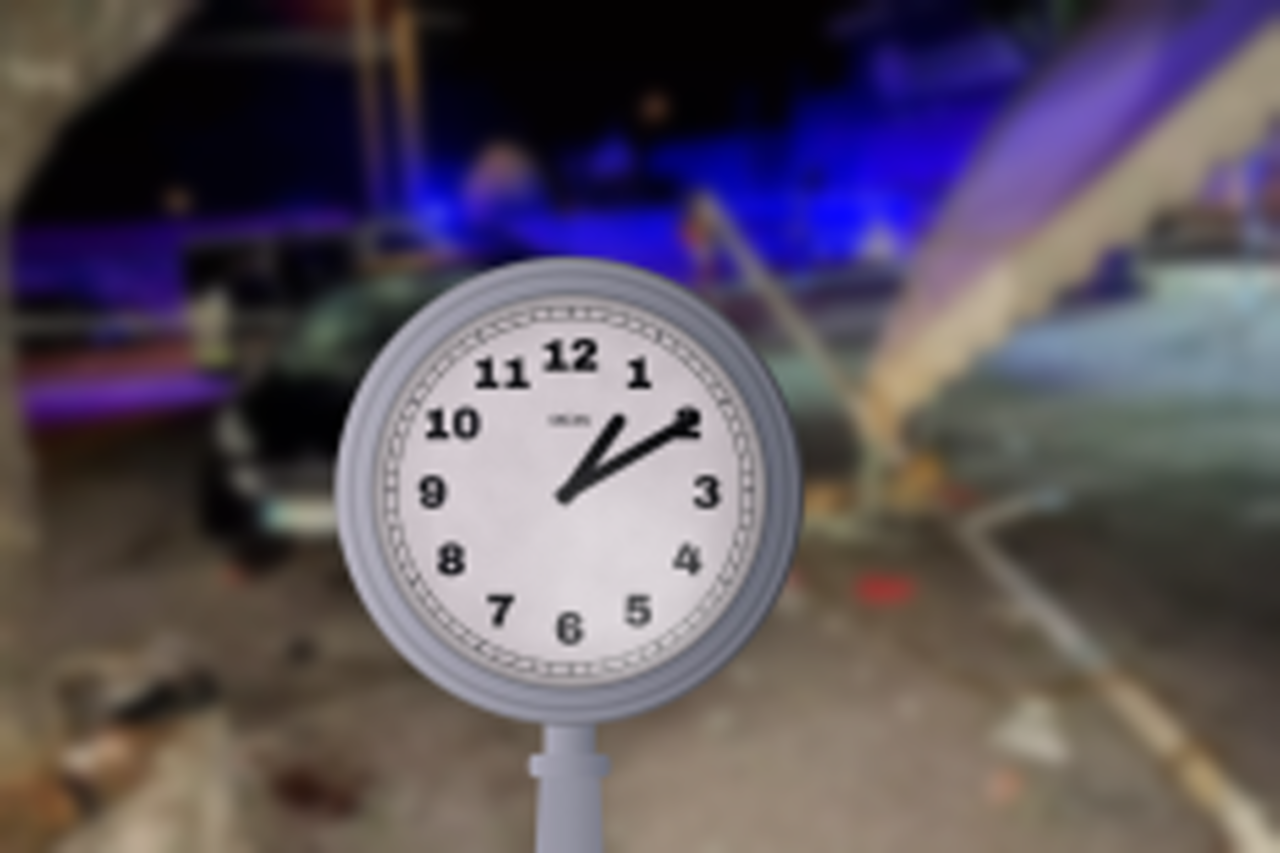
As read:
1:10
